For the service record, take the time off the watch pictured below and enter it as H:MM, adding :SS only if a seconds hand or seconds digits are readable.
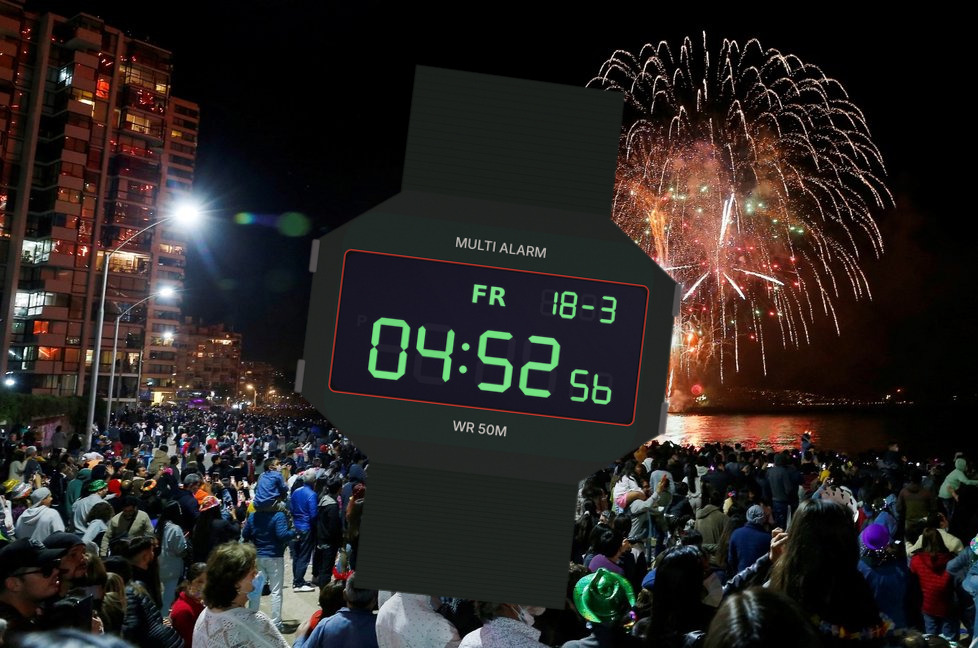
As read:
4:52:56
